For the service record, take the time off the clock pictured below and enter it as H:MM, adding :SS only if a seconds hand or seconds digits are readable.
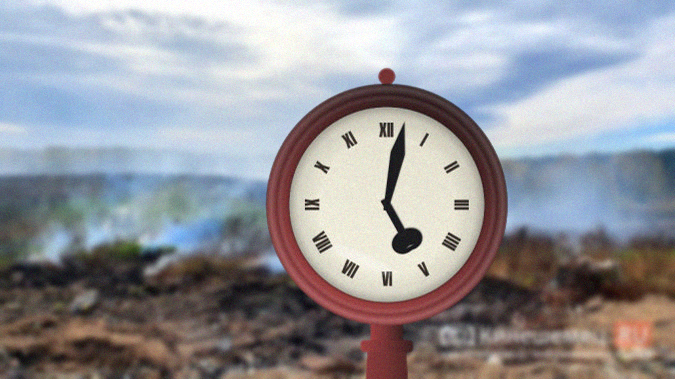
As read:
5:02
